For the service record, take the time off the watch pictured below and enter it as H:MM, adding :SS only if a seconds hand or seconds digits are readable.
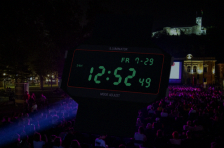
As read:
12:52:49
